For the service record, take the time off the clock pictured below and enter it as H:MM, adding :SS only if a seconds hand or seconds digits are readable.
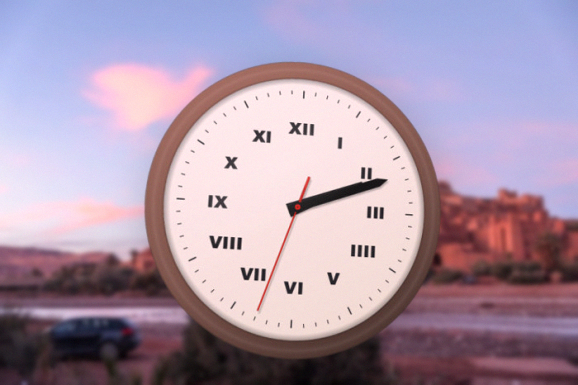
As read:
2:11:33
